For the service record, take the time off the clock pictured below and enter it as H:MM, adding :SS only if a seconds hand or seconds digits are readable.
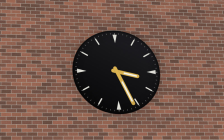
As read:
3:26
